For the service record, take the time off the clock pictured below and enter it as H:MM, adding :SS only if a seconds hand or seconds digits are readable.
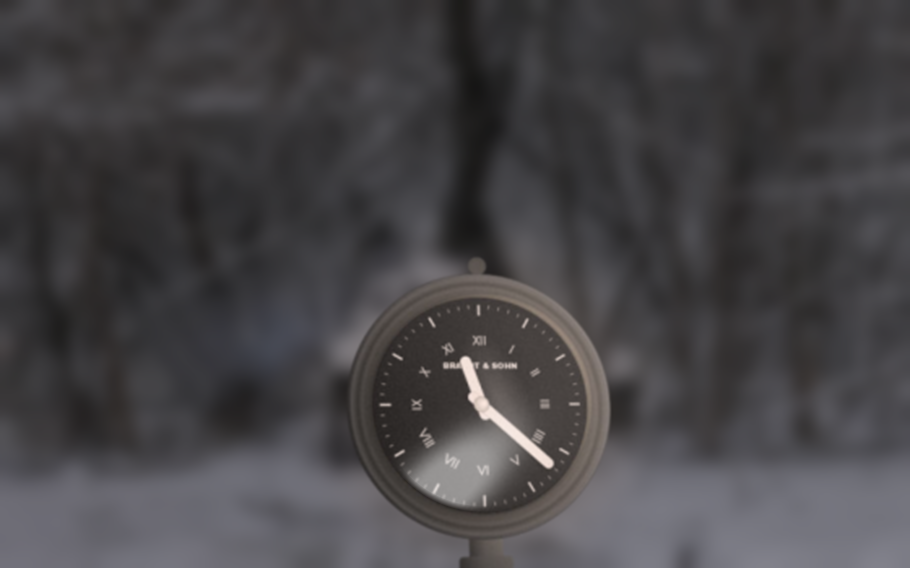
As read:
11:22
